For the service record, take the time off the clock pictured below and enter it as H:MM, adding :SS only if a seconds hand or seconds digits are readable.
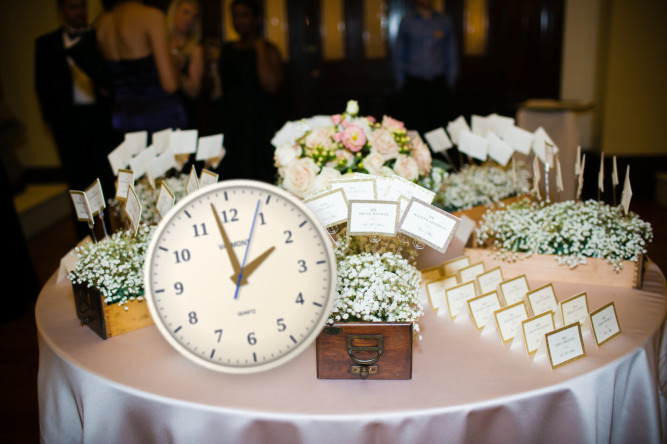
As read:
1:58:04
